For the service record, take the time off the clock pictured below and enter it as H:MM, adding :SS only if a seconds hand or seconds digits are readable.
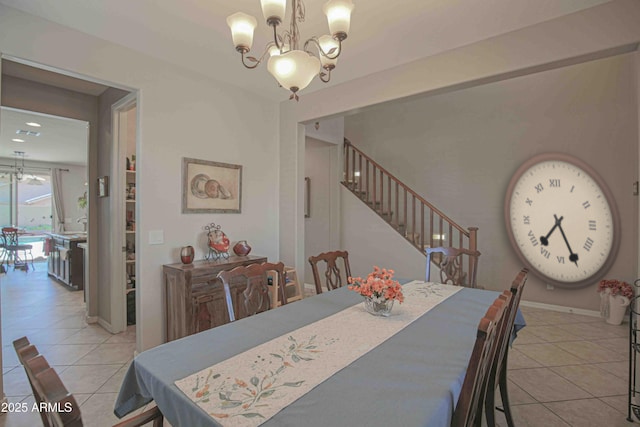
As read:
7:26
